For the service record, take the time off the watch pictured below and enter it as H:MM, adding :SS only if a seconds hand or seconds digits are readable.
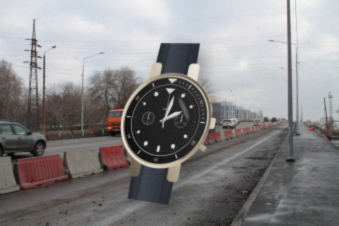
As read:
2:02
